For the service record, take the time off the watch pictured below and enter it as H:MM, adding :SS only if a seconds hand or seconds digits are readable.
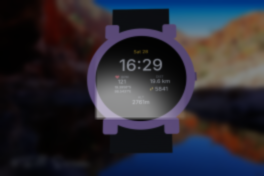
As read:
16:29
